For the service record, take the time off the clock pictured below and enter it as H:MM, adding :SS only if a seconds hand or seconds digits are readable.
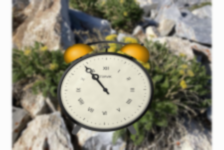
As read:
10:54
